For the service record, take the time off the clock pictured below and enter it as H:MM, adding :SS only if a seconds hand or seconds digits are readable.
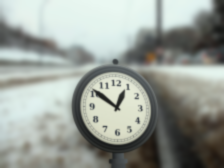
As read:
12:51
